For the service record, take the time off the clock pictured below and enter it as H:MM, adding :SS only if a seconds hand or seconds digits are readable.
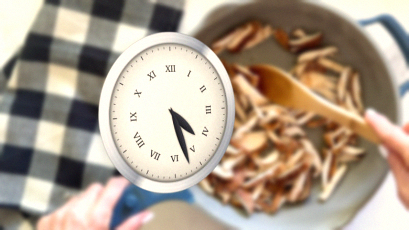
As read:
4:27
